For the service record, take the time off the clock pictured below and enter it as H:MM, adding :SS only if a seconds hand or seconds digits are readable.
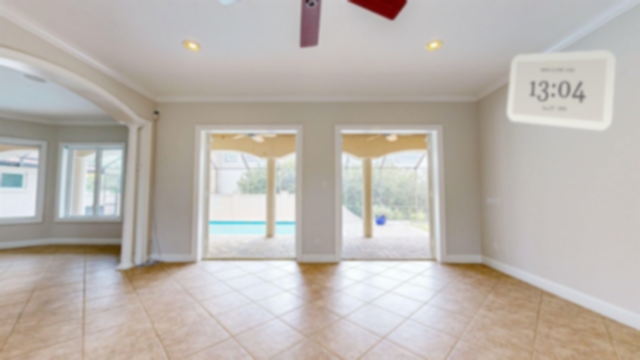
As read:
13:04
